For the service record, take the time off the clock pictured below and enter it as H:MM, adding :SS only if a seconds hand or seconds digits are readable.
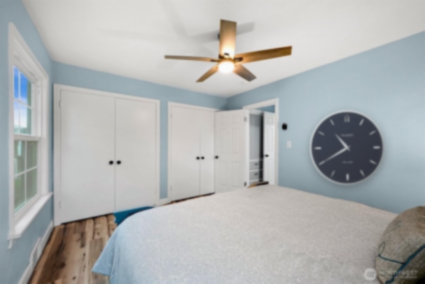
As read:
10:40
